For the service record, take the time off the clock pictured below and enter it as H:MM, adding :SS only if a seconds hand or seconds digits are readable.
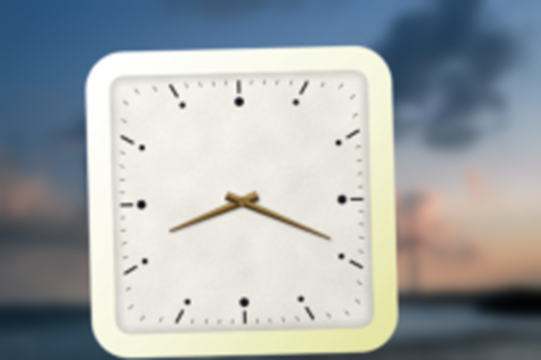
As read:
8:19
